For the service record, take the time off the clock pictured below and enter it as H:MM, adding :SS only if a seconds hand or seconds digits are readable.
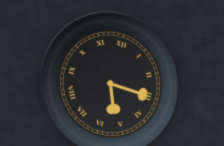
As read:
5:15
